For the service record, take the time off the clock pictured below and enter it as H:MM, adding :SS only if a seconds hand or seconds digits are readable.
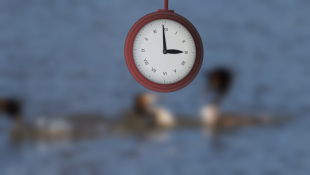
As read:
2:59
